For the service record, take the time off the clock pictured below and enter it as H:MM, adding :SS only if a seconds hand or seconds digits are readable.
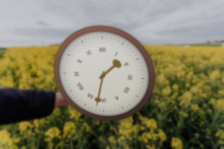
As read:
1:32
